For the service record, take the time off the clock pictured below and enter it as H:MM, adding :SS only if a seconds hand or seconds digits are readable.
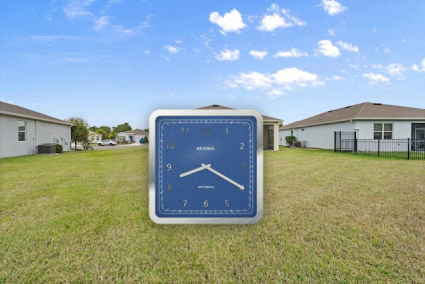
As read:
8:20
